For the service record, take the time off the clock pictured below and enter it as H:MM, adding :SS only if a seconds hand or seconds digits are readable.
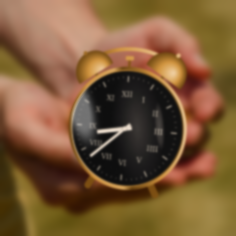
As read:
8:38
